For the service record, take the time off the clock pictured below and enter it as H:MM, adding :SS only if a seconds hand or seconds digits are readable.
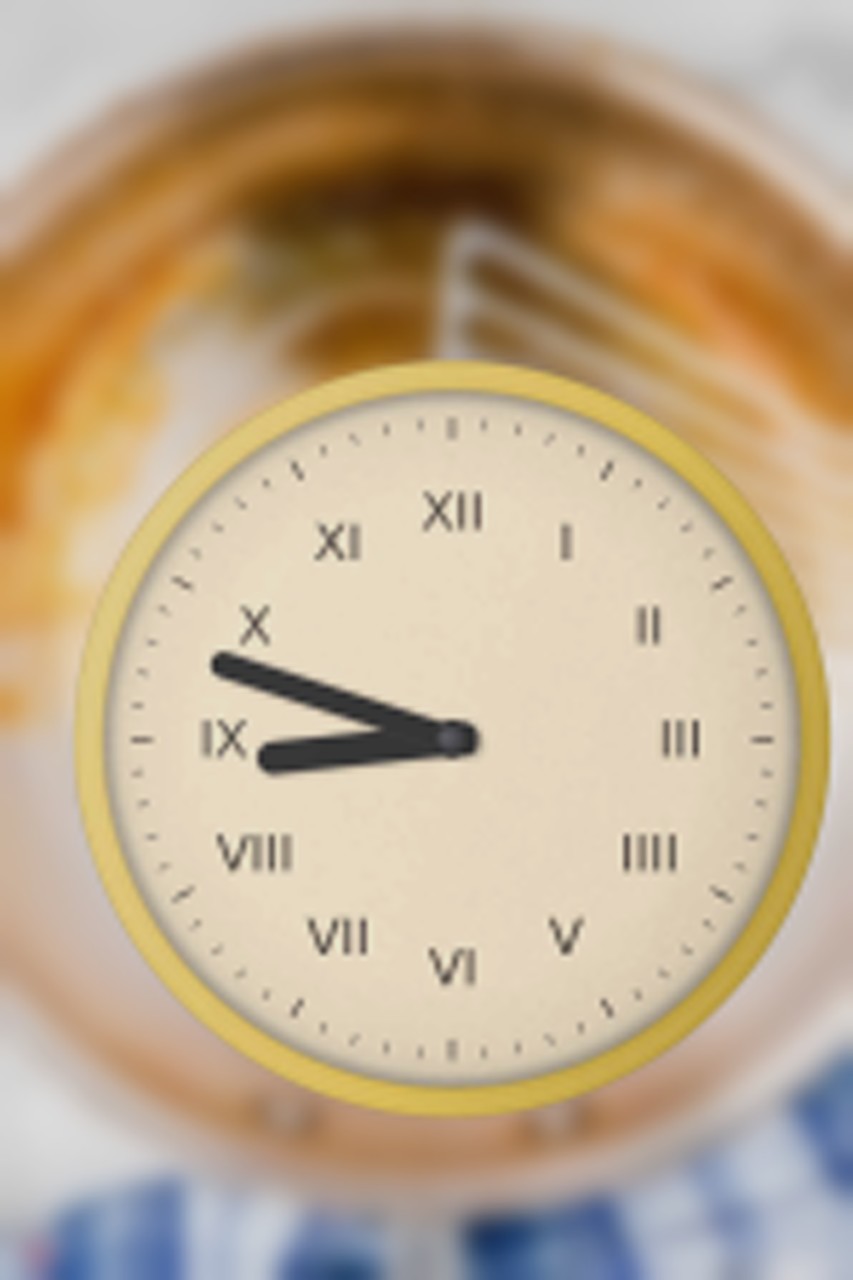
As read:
8:48
